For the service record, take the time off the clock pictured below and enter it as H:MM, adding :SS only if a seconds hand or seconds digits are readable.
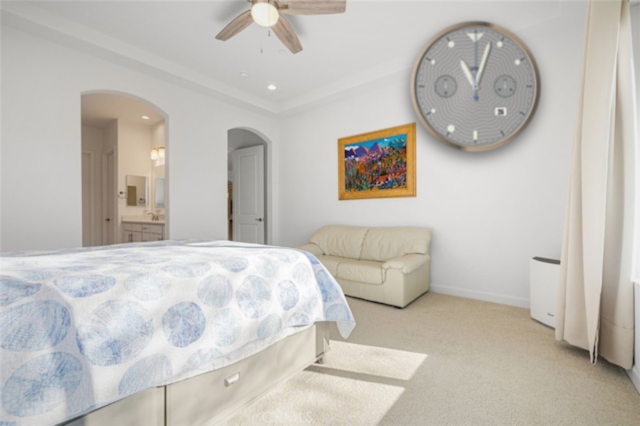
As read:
11:03
